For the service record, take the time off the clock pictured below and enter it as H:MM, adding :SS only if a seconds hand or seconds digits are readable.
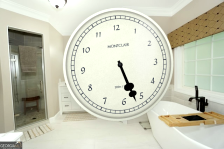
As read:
5:27
